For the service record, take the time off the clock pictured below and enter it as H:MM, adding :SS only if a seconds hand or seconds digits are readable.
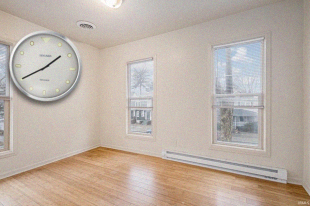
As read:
1:40
